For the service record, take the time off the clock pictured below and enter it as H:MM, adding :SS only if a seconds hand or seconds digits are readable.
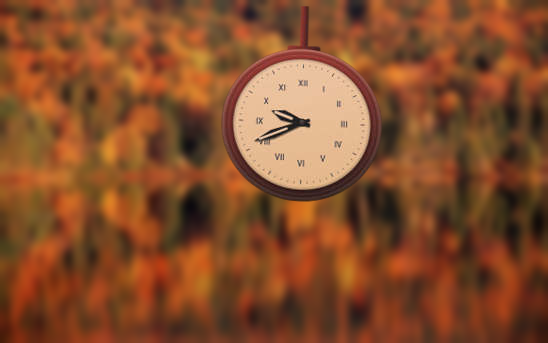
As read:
9:41
